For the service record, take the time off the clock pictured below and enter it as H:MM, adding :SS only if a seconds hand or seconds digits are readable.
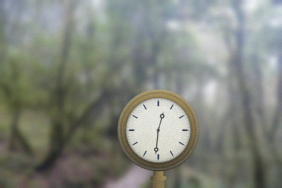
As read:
12:31
